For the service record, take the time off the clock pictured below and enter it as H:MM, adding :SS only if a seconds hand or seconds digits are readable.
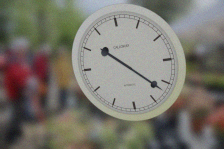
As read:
10:22
